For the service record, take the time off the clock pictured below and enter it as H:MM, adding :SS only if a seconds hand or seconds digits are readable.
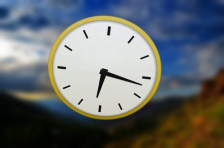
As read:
6:17
